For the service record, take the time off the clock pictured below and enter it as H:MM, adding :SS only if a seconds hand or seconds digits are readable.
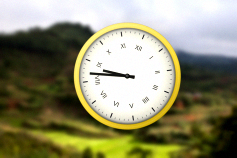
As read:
8:42
